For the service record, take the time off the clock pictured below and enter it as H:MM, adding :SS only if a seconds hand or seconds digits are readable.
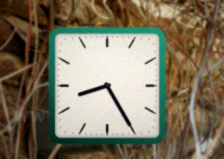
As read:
8:25
